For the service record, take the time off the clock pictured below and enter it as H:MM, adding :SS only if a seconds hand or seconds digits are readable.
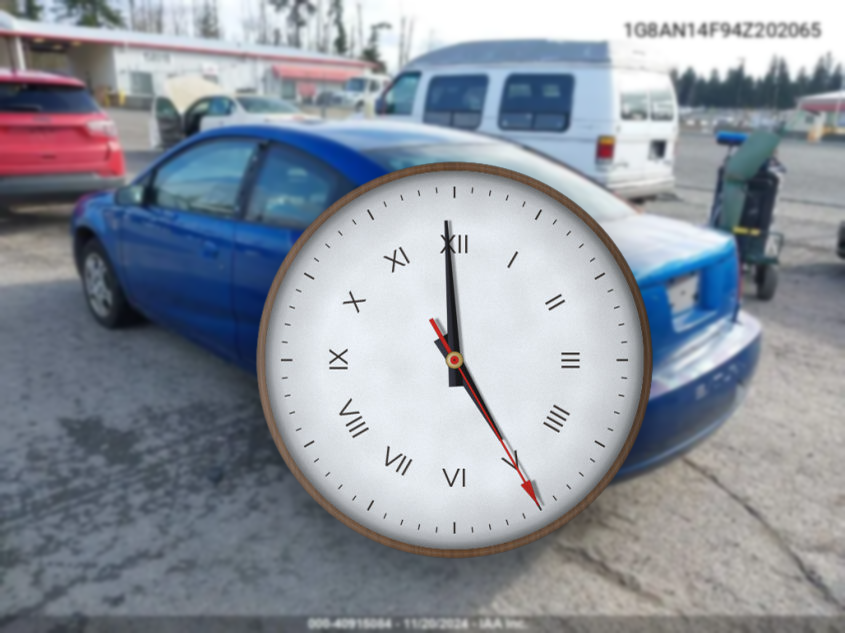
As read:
4:59:25
